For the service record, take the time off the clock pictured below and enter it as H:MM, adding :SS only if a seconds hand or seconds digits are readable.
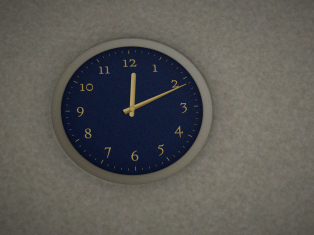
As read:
12:11
